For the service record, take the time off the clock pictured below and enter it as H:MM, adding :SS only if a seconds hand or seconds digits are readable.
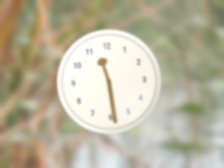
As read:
11:29
